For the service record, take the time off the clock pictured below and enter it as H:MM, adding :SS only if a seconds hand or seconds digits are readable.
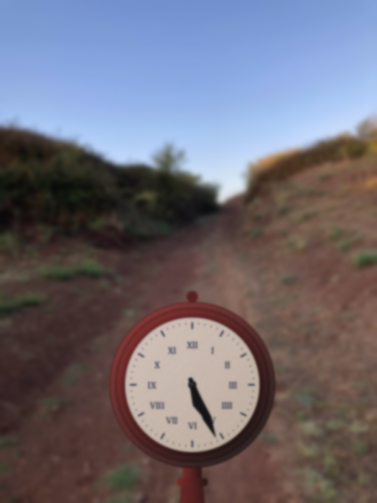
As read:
5:26
